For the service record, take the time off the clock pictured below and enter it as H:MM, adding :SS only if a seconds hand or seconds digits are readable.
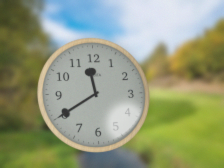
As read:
11:40
